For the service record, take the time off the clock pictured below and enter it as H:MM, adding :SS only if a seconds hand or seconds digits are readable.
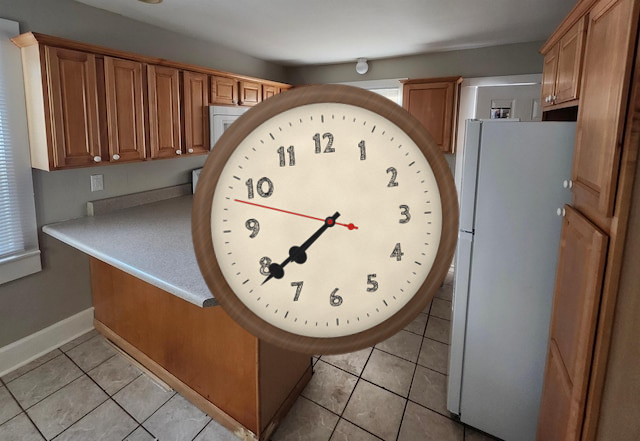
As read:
7:38:48
